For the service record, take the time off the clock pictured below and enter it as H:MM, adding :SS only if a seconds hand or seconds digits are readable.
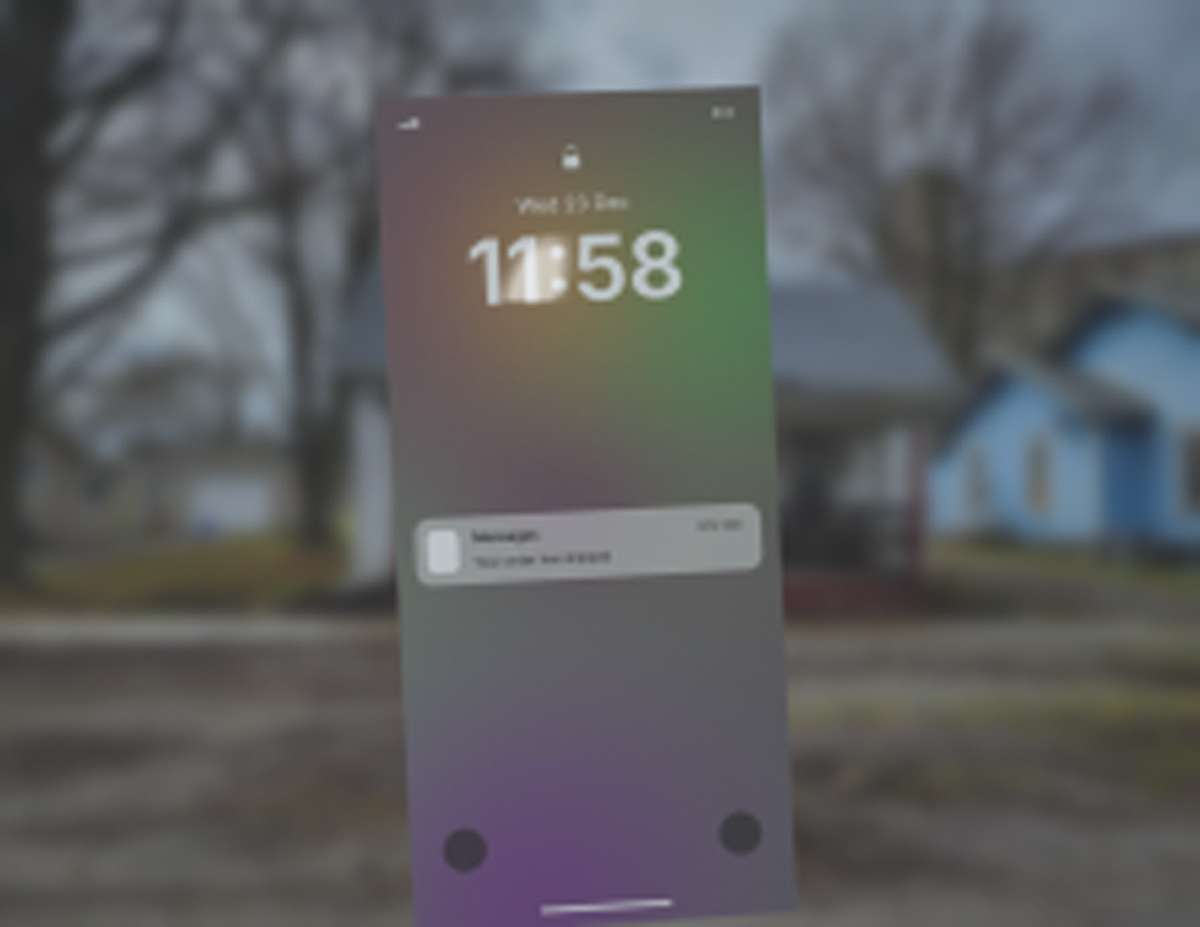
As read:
11:58
